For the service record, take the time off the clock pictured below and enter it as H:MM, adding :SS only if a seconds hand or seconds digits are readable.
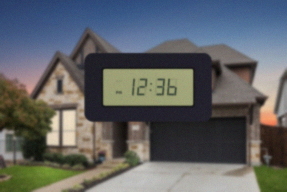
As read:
12:36
